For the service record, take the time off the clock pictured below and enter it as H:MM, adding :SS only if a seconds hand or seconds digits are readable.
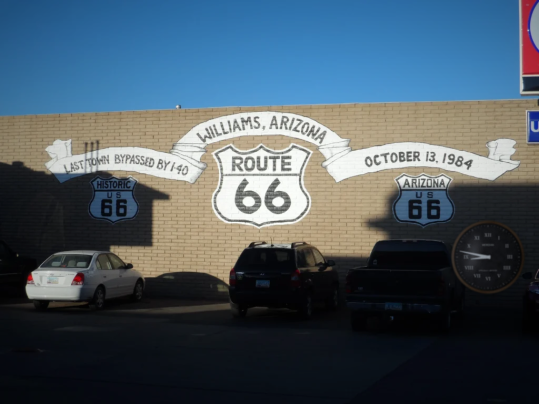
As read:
8:47
